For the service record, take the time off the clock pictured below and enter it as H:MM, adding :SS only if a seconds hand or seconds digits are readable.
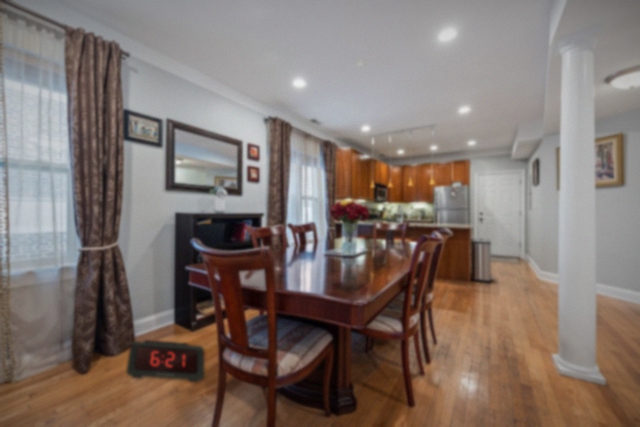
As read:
6:21
